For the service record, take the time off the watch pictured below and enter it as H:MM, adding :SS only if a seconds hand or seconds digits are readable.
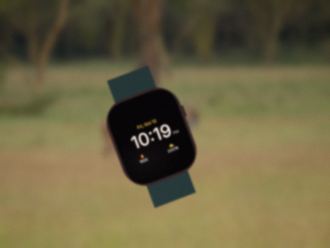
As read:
10:19
